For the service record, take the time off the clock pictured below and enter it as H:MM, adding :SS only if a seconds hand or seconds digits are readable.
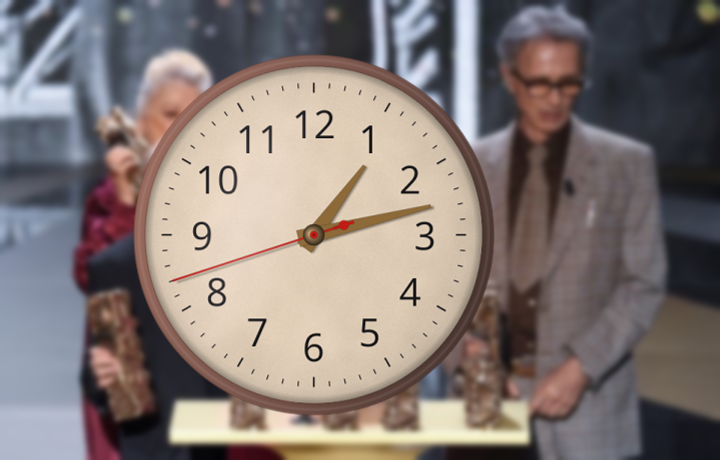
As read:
1:12:42
